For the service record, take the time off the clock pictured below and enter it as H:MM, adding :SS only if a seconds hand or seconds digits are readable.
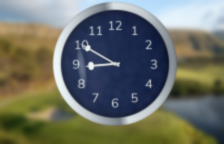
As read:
8:50
